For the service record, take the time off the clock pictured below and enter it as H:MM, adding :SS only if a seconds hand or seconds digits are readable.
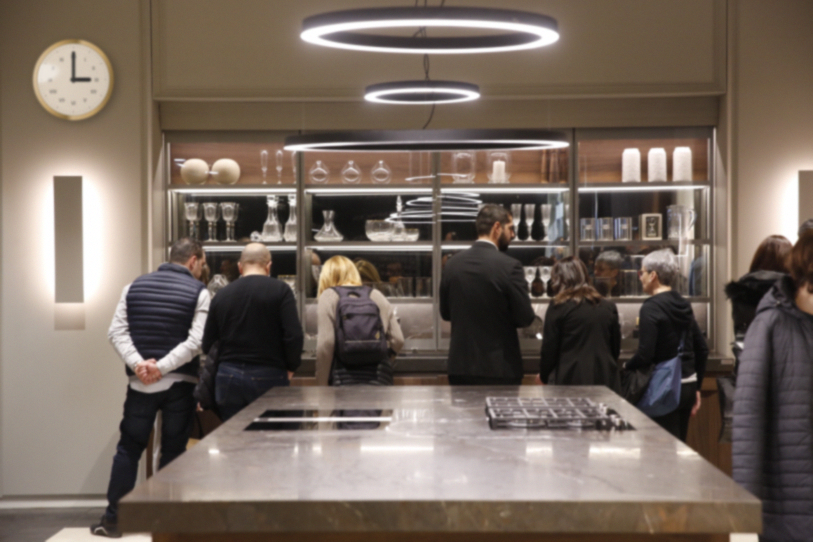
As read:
3:00
